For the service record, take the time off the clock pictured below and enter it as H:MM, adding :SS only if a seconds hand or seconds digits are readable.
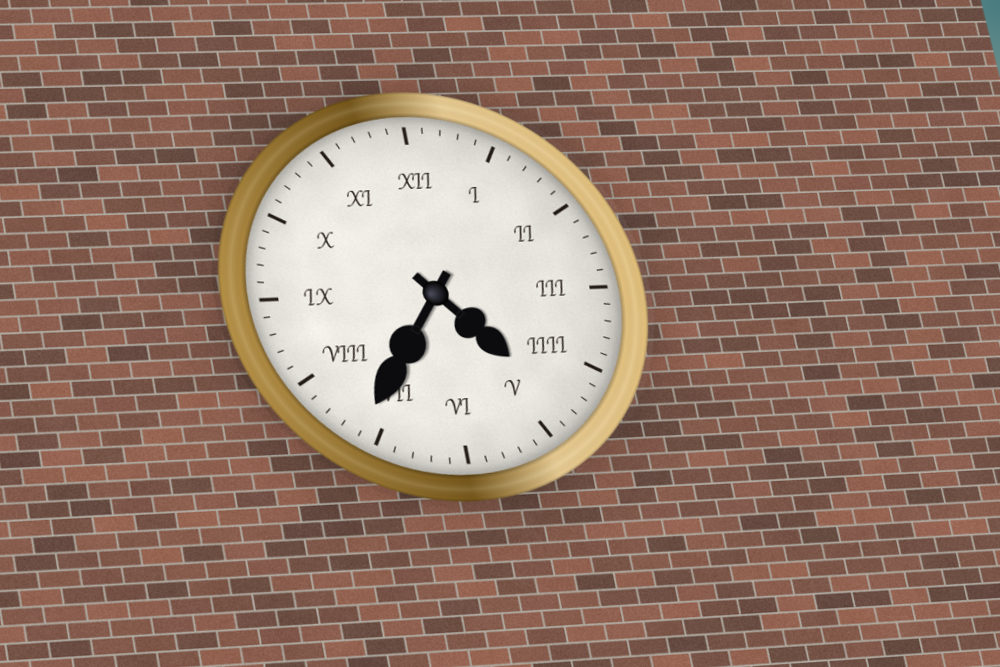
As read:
4:36
